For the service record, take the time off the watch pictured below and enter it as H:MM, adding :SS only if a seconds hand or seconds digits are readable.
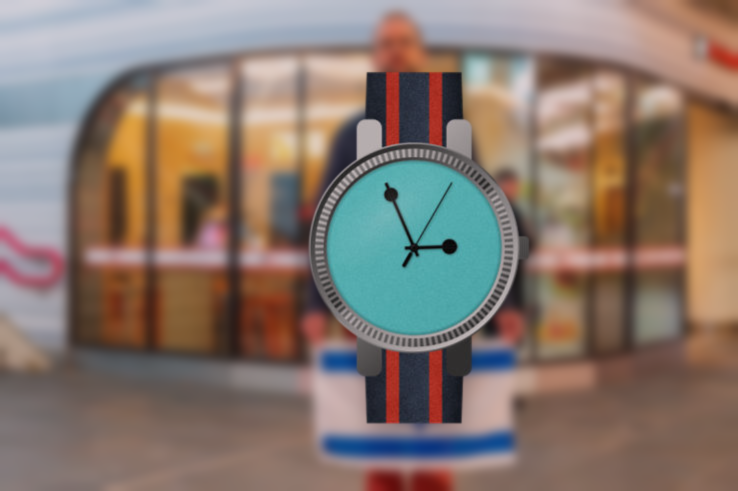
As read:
2:56:05
